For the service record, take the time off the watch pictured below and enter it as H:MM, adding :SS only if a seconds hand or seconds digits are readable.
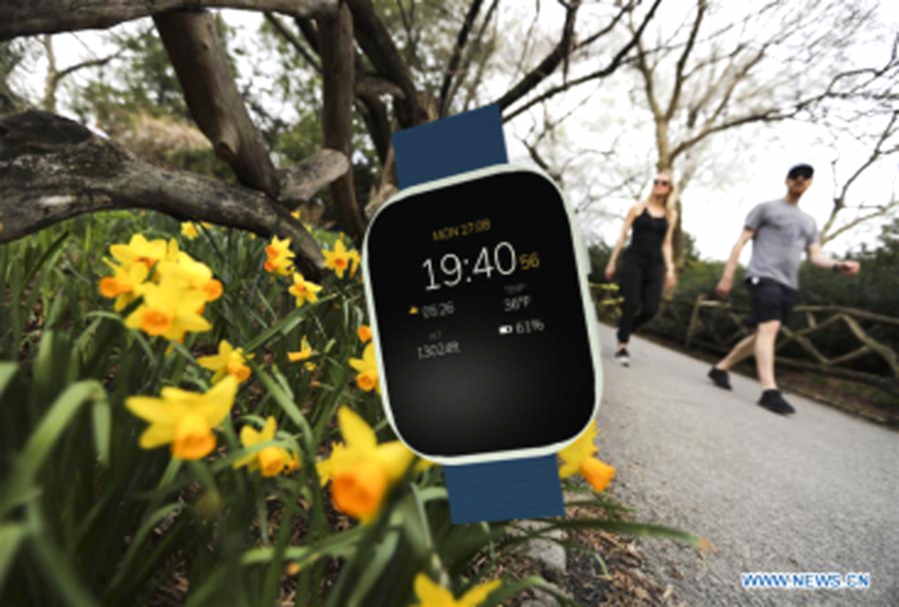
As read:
19:40
